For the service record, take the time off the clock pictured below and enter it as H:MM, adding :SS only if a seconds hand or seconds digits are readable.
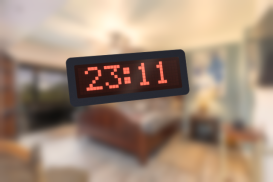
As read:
23:11
